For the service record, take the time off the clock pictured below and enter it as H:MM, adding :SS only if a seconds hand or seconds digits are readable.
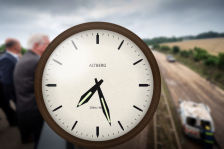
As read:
7:27
